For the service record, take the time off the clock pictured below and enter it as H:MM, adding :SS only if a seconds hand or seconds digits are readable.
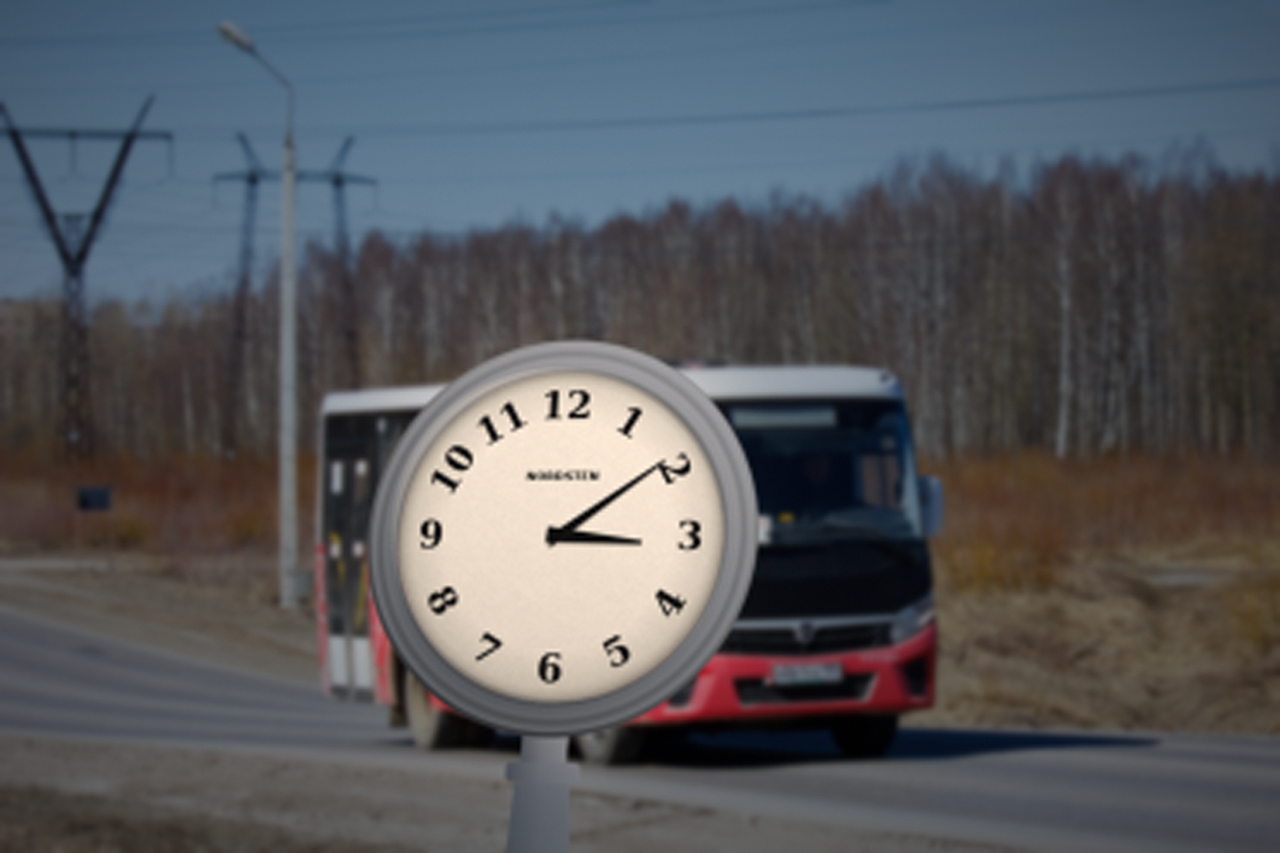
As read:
3:09
